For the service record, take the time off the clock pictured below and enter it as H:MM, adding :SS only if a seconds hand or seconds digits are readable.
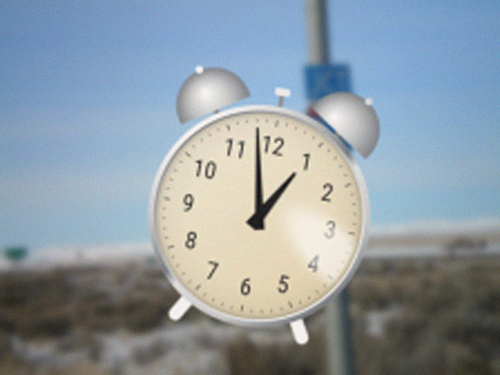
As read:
12:58
